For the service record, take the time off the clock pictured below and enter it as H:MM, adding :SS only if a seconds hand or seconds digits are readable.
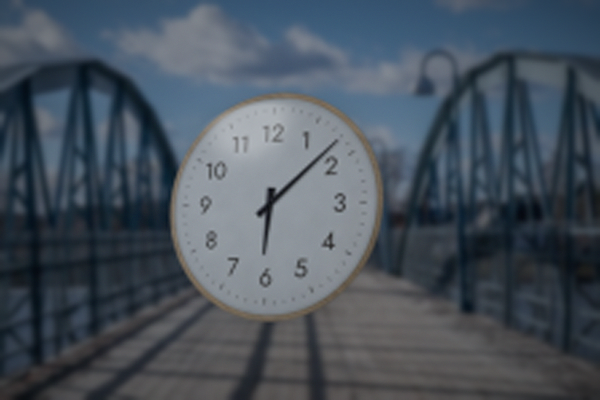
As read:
6:08
